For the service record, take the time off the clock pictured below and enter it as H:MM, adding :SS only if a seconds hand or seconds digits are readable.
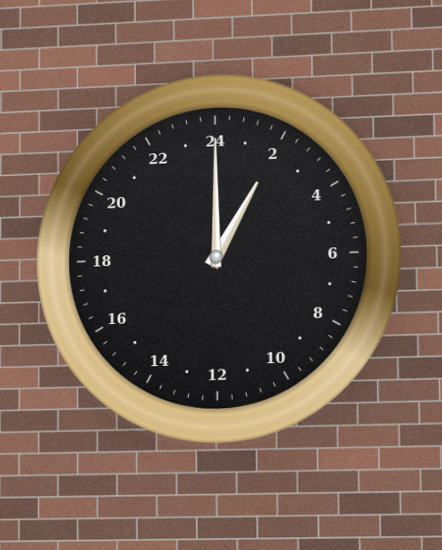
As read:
2:00
